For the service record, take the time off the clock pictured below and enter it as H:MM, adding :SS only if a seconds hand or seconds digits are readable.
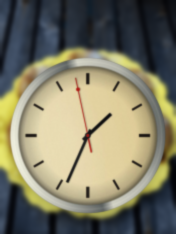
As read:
1:33:58
